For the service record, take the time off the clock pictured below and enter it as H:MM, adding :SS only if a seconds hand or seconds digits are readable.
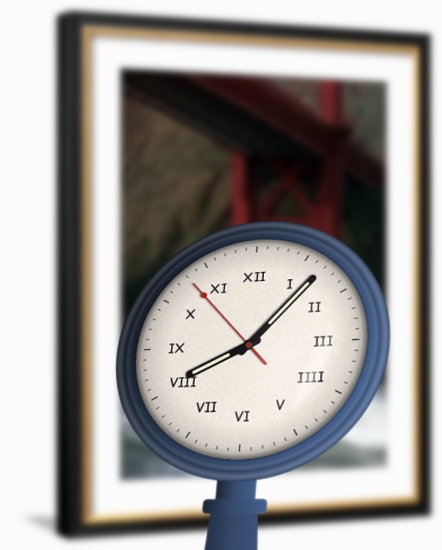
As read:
8:06:53
